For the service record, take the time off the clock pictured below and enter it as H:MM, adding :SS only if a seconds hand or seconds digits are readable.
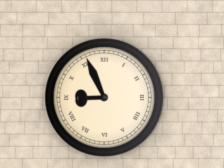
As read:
8:56
